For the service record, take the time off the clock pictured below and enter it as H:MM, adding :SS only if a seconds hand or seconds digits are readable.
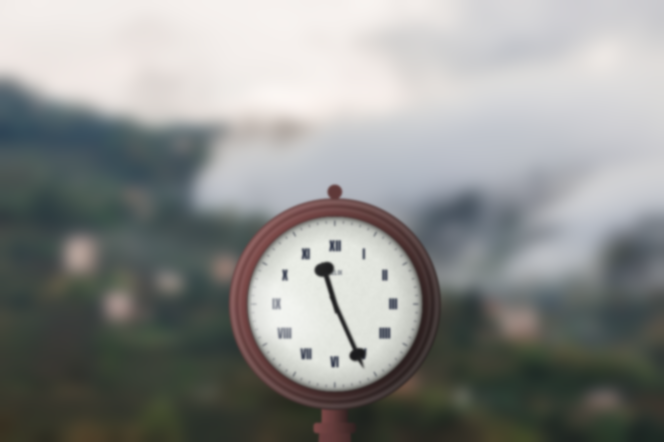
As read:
11:26
